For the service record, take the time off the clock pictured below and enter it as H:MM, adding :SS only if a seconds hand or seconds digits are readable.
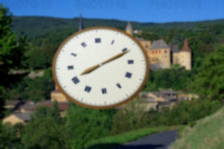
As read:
8:11
